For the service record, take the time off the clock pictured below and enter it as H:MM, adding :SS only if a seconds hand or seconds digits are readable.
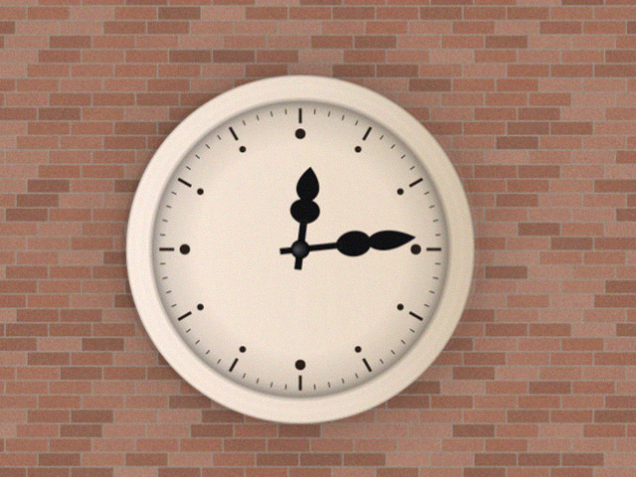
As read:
12:14
